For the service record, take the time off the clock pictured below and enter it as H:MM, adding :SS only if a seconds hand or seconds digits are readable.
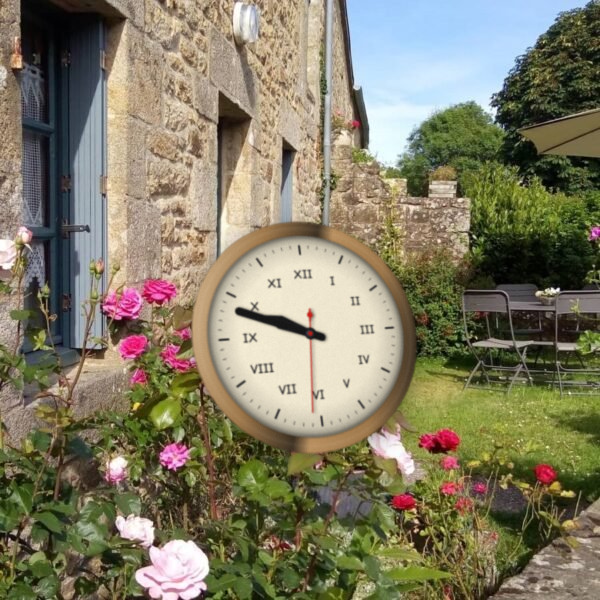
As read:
9:48:31
